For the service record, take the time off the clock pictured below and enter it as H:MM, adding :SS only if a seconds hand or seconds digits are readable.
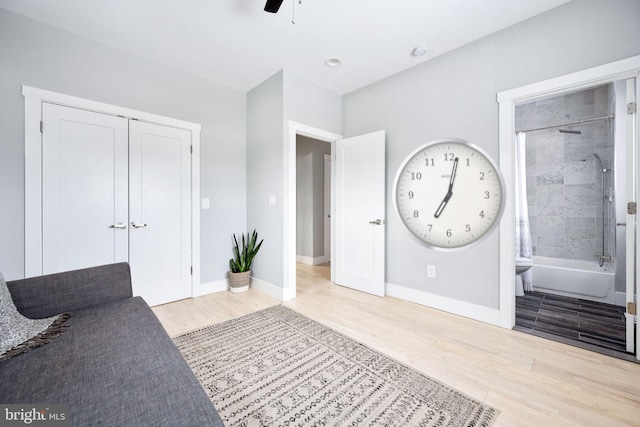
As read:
7:02
